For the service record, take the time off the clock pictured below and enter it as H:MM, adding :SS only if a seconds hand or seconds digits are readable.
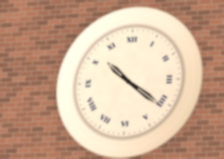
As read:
10:21
